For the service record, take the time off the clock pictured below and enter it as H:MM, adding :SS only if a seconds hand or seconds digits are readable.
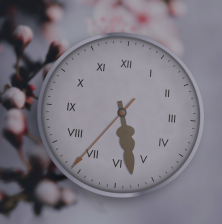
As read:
5:27:36
